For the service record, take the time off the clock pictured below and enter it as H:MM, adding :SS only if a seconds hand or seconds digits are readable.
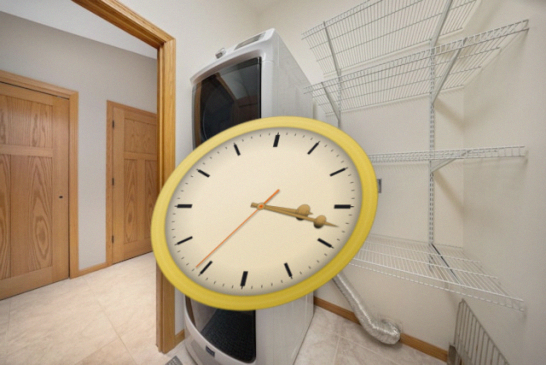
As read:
3:17:36
